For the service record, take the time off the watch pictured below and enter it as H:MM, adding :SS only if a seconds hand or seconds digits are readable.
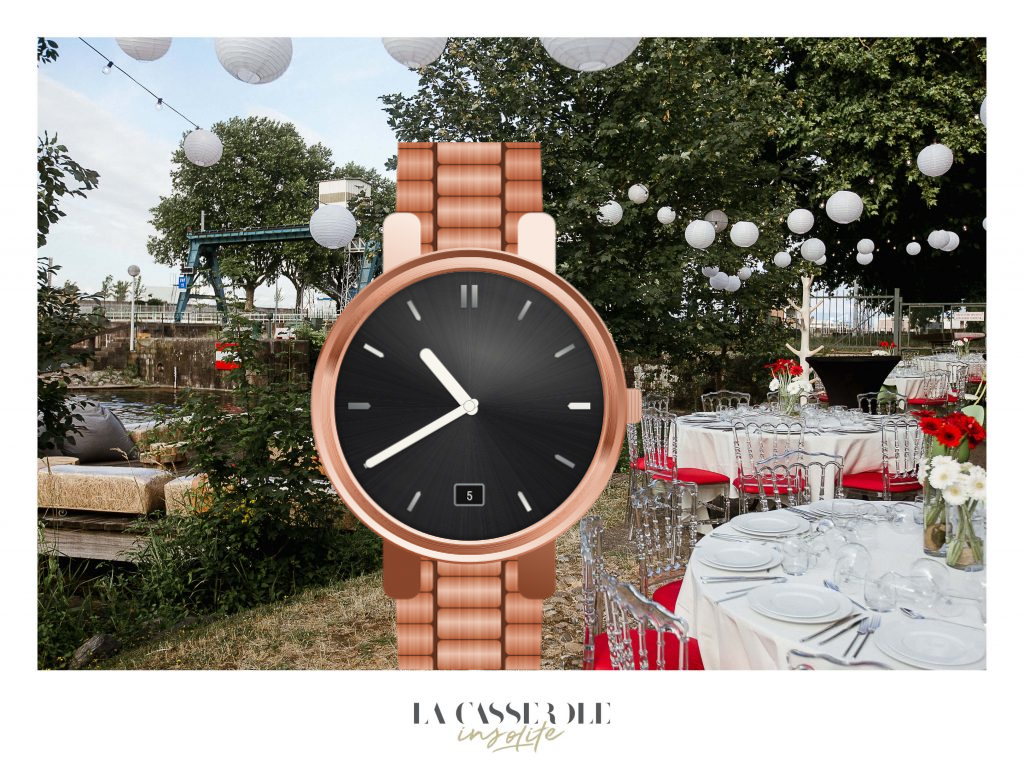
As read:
10:40
